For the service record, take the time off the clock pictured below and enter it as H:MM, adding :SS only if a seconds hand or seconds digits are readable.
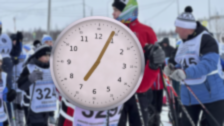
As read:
7:04
